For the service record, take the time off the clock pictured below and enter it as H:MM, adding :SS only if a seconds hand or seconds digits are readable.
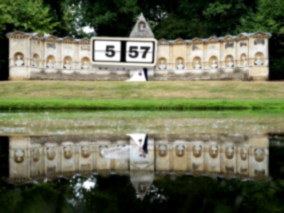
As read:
5:57
